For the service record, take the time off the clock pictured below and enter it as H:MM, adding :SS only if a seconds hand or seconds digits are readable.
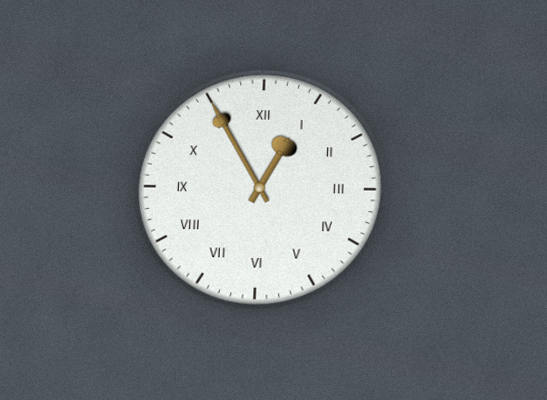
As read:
12:55
